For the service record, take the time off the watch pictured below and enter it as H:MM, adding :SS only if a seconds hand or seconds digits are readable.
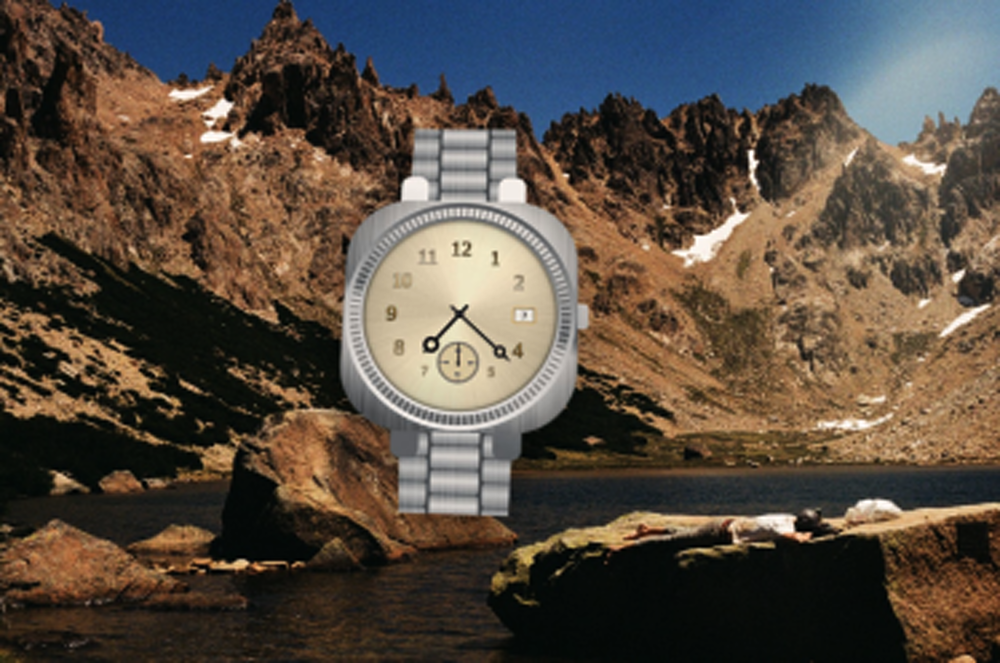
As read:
7:22
